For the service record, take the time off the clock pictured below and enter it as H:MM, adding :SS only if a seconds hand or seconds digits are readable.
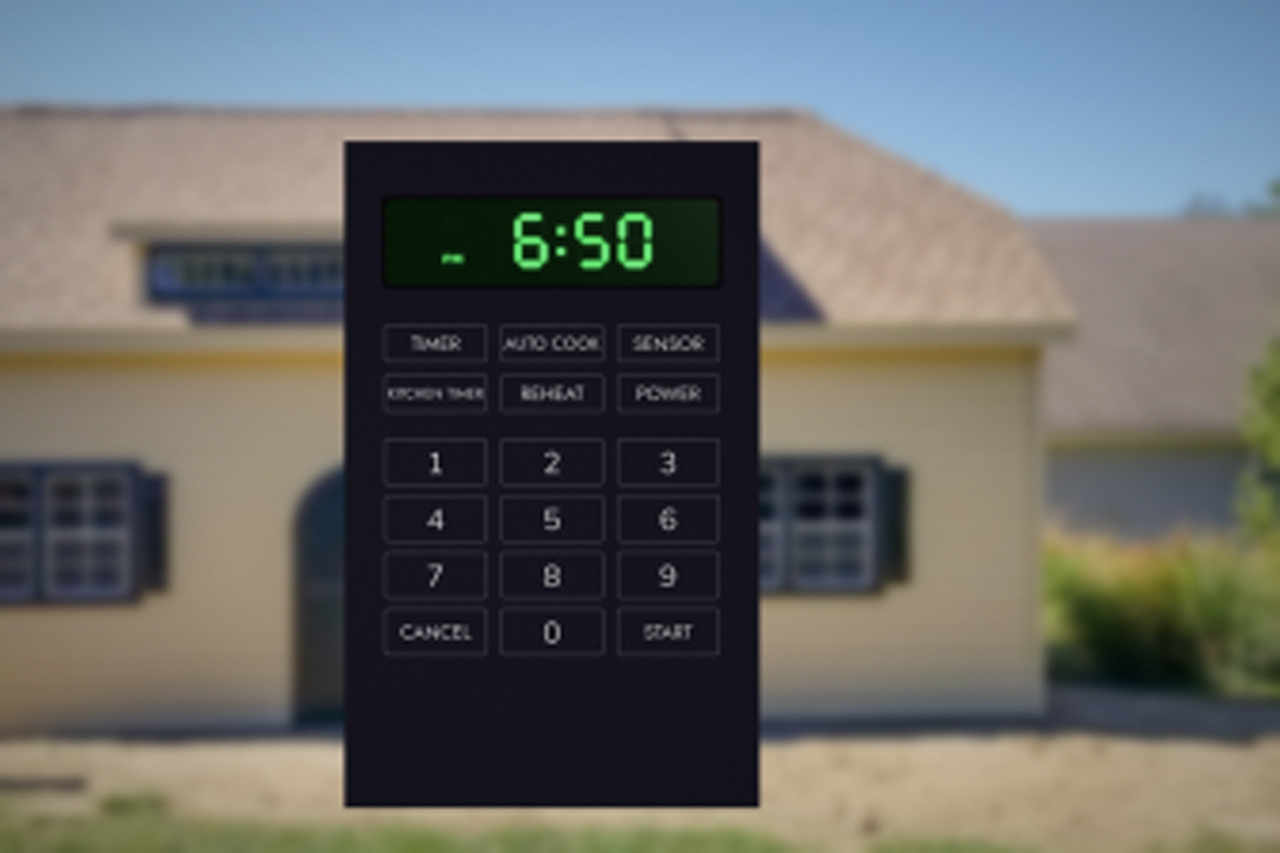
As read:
6:50
